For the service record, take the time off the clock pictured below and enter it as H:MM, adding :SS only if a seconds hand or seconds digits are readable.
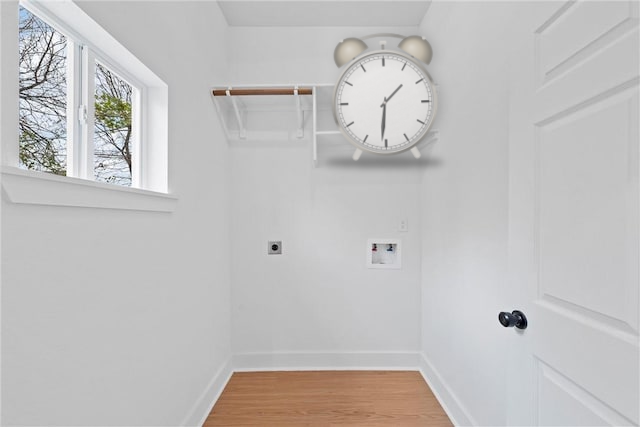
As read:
1:31
